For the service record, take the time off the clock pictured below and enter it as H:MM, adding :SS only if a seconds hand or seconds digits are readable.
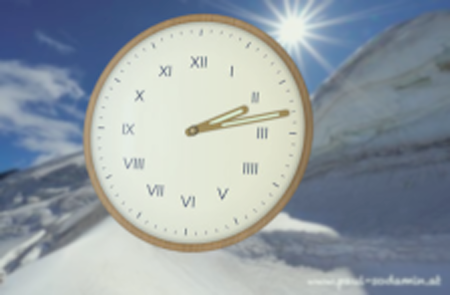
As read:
2:13
